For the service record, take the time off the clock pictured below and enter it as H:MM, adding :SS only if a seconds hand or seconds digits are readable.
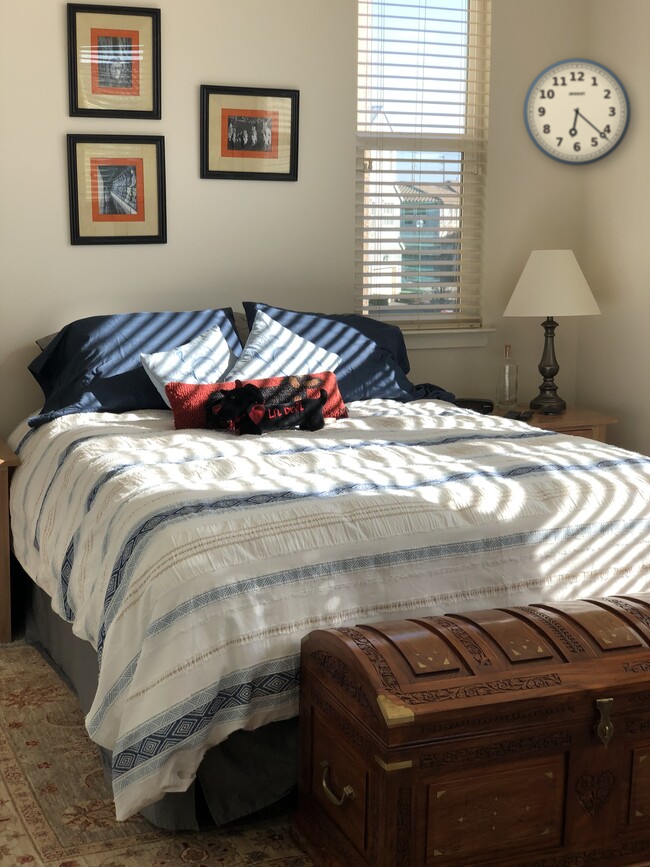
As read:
6:22
